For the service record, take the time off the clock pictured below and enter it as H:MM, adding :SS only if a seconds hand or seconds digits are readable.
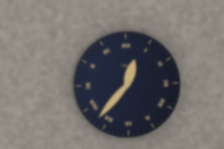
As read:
12:37
